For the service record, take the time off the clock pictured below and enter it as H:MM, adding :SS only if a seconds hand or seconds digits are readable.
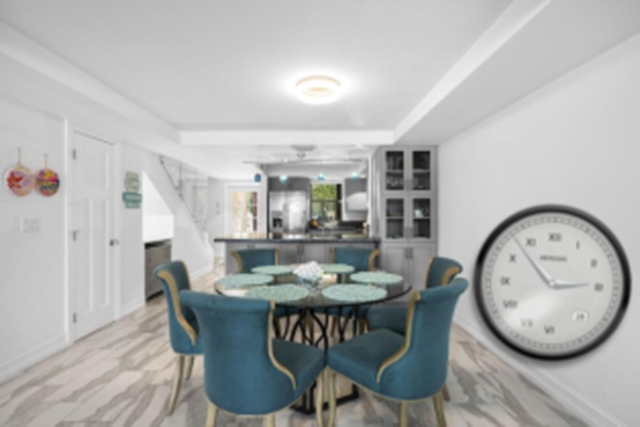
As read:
2:53
